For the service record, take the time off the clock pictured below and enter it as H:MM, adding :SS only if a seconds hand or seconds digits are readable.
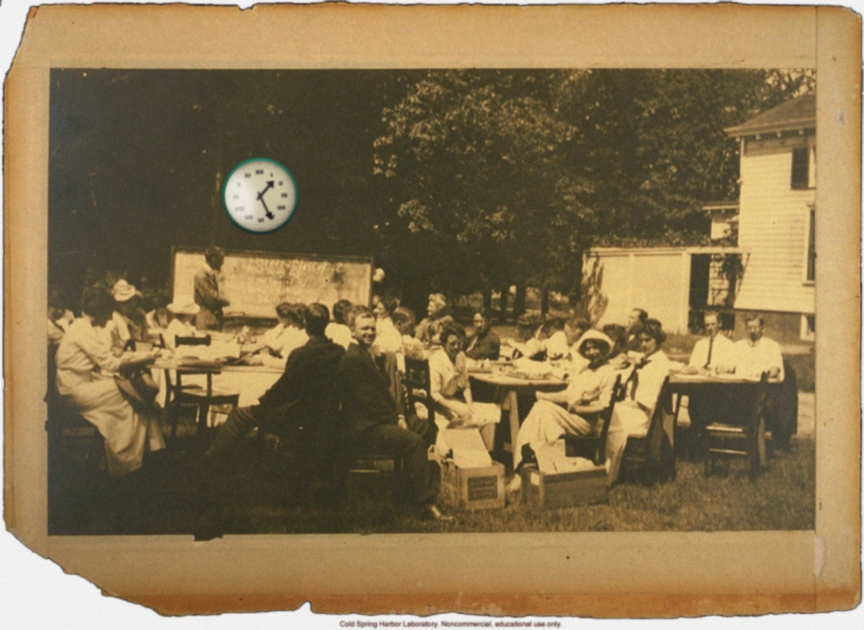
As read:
1:26
